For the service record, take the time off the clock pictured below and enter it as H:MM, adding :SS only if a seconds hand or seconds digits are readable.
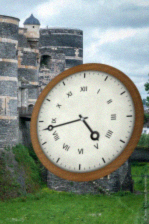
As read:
4:43
